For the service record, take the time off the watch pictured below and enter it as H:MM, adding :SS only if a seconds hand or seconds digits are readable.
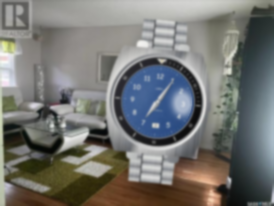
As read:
7:05
